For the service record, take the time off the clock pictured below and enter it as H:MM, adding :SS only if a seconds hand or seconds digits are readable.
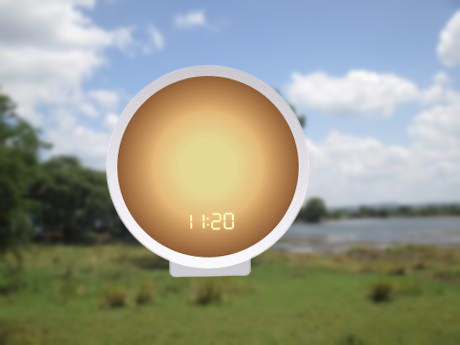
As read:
11:20
